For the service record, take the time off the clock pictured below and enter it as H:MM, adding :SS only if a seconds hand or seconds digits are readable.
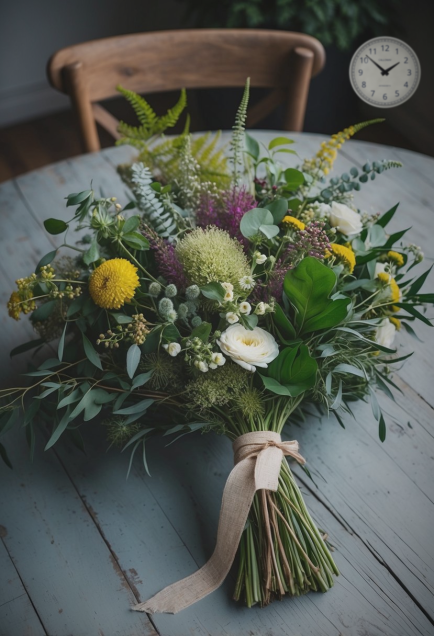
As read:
1:52
